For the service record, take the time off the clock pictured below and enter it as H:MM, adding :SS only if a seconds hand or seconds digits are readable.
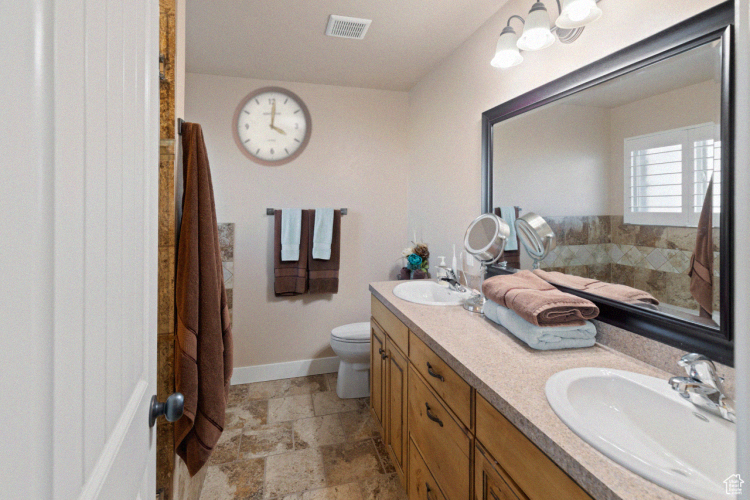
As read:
4:01
